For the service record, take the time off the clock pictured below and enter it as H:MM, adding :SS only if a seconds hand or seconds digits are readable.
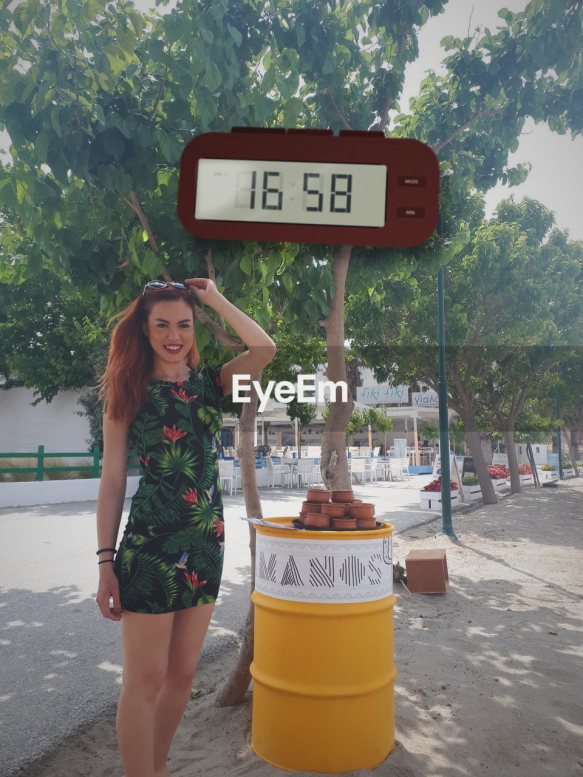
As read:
16:58
